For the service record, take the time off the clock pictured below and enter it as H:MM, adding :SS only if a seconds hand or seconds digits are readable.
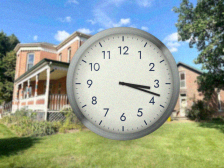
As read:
3:18
